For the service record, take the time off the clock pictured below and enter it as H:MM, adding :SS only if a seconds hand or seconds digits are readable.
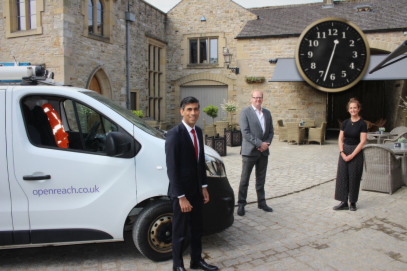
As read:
12:33
